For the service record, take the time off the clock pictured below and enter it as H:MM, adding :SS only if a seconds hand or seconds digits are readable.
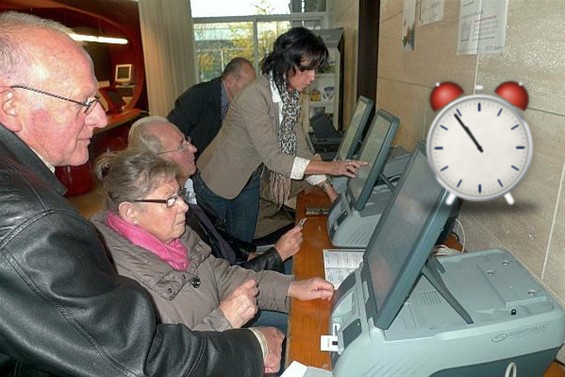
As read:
10:54
